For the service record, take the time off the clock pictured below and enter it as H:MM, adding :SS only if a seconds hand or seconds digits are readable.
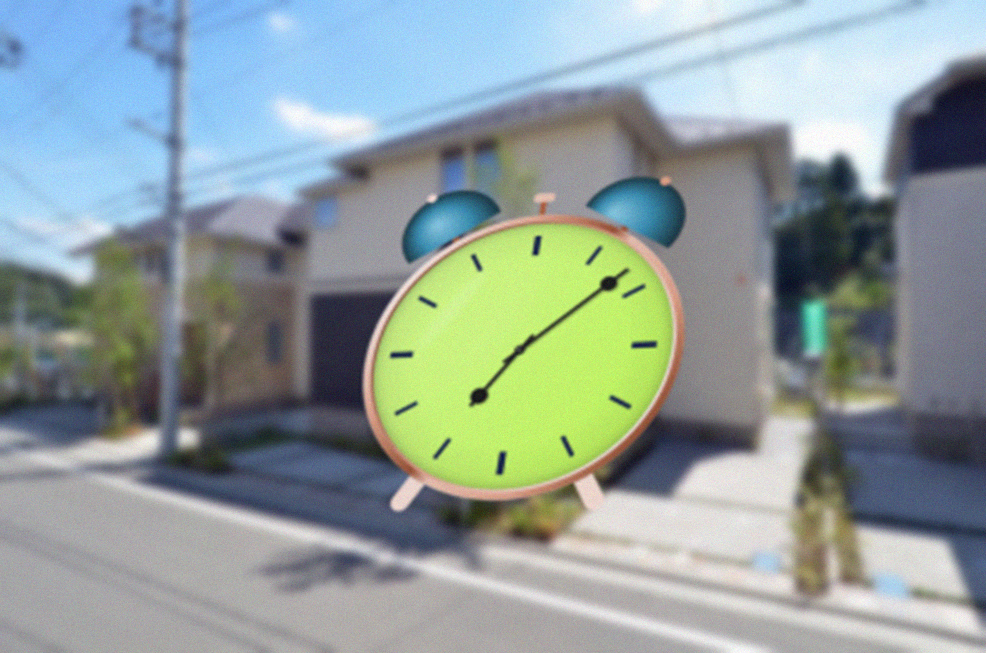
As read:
7:08
